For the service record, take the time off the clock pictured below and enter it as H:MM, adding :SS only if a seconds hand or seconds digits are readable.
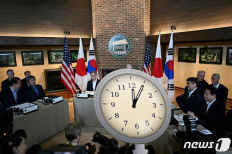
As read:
12:05
